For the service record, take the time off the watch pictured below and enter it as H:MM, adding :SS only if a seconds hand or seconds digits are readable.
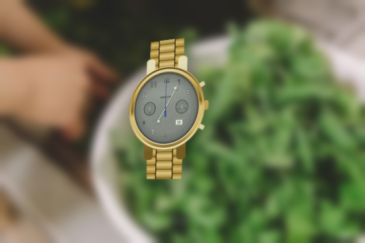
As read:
7:05
